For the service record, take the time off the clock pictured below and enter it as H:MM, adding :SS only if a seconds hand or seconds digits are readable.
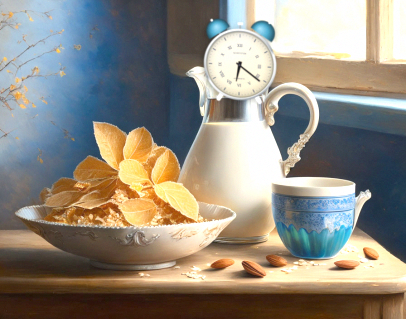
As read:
6:21
